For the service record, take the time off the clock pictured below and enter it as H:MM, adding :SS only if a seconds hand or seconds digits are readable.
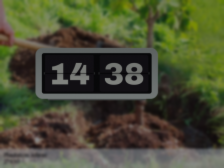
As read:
14:38
